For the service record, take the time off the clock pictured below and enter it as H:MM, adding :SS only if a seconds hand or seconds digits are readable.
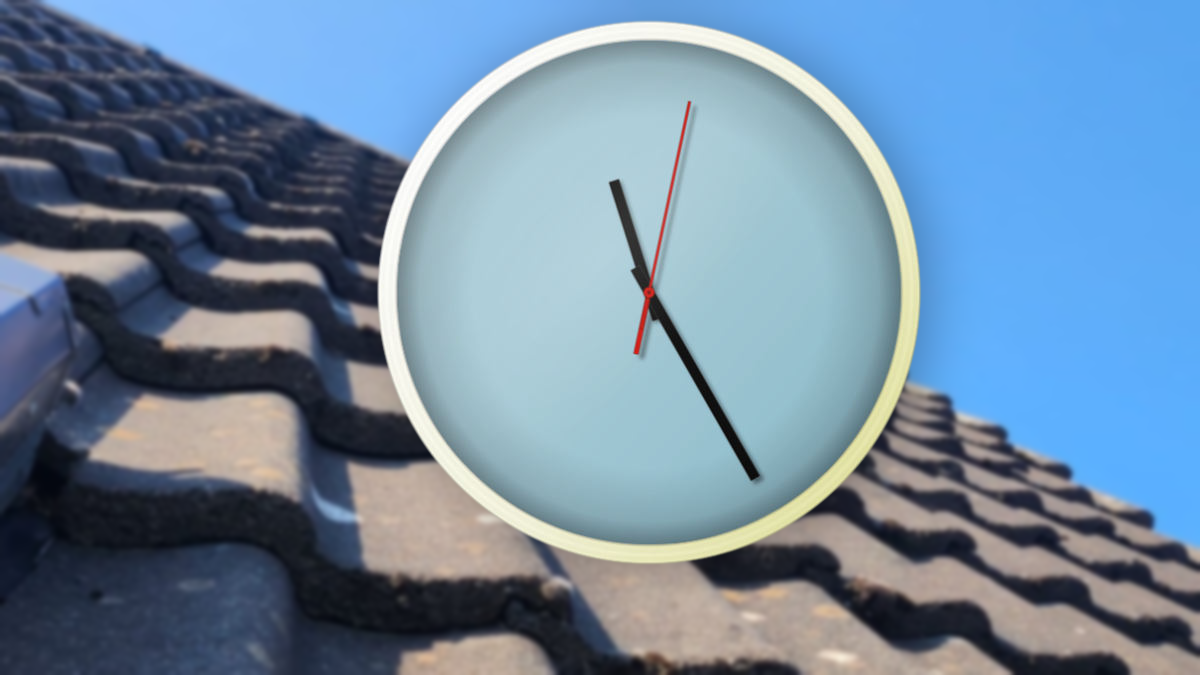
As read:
11:25:02
